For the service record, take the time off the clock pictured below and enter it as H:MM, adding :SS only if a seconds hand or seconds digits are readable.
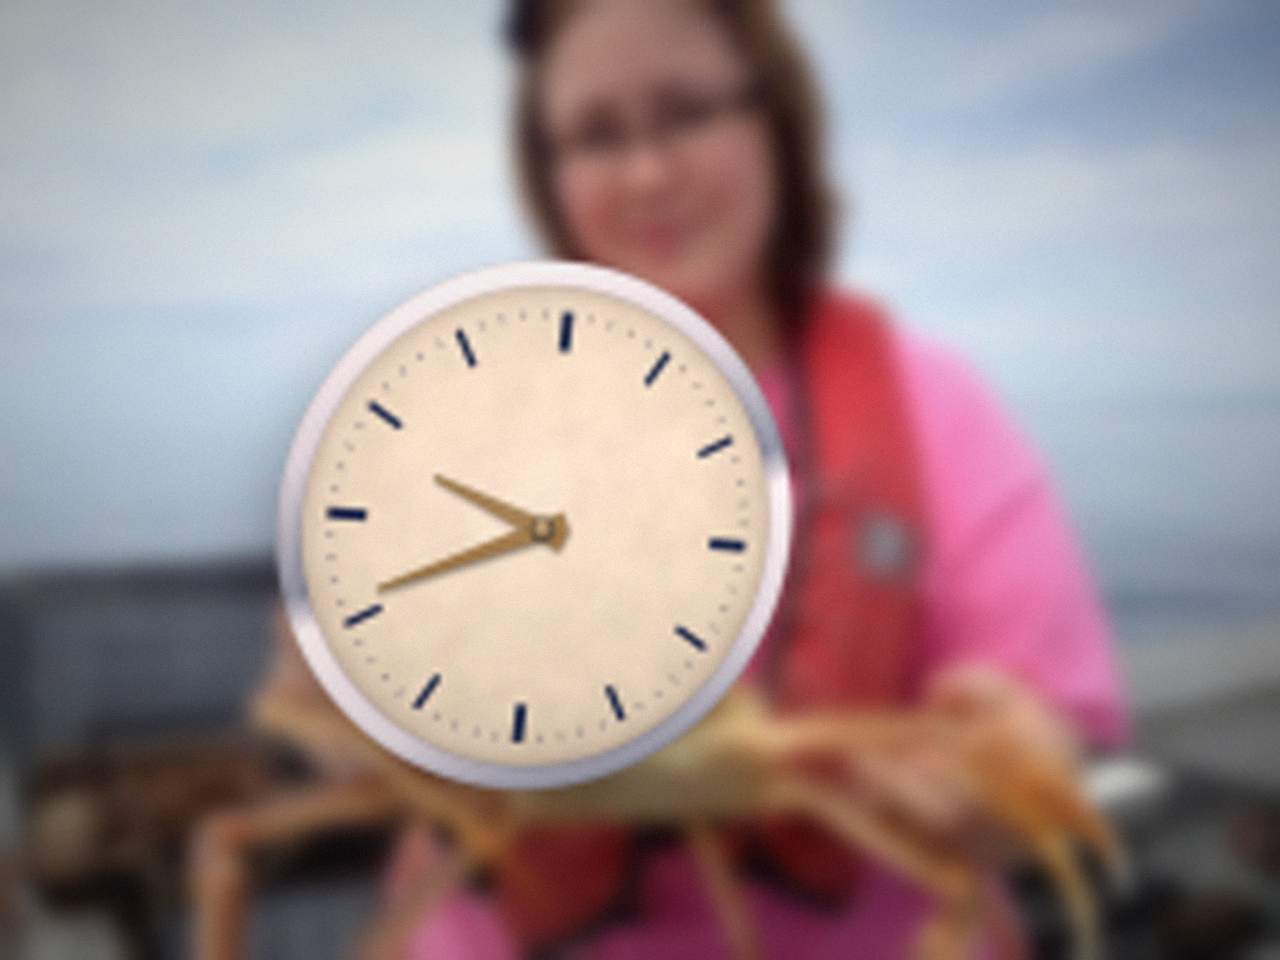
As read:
9:41
